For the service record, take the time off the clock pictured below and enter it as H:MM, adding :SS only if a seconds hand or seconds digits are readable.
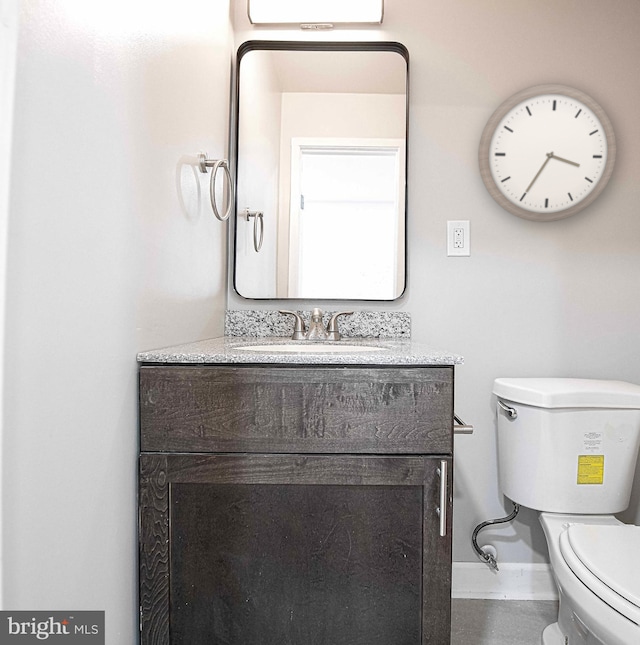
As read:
3:35
